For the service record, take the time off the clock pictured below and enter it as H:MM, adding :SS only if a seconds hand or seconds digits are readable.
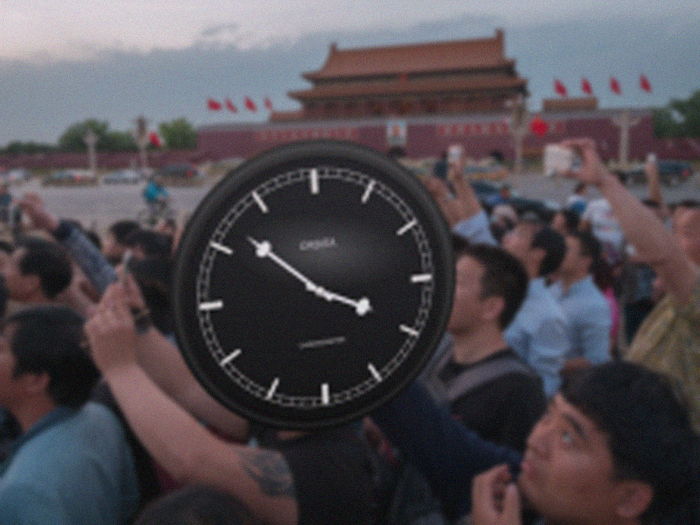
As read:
3:52
